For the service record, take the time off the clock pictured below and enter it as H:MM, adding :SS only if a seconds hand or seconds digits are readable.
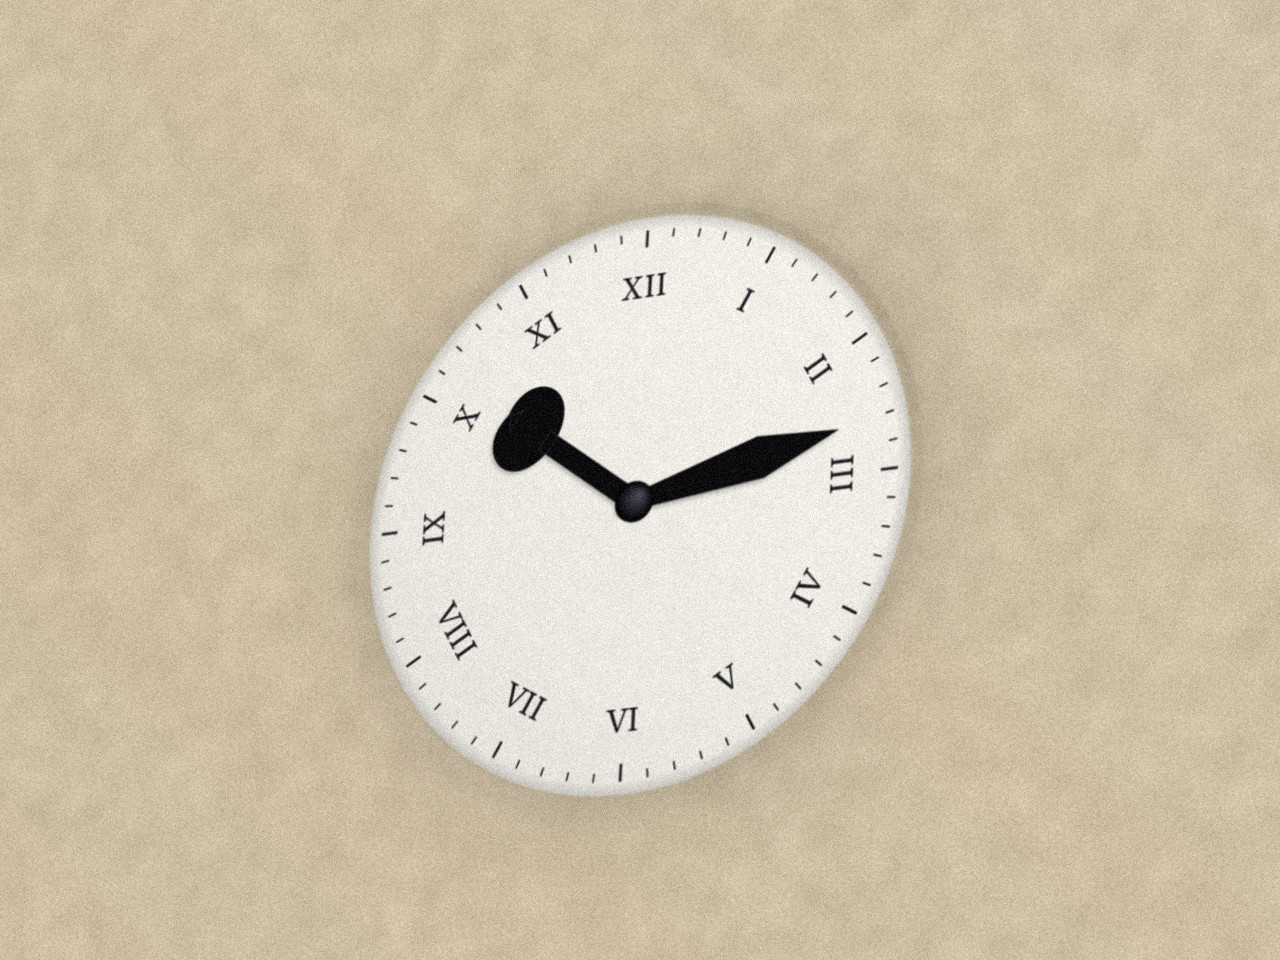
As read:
10:13
